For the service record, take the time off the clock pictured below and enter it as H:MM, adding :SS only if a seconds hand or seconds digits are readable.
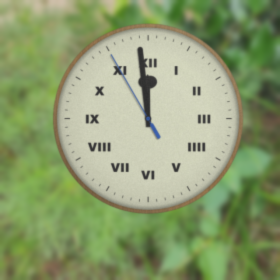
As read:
11:58:55
